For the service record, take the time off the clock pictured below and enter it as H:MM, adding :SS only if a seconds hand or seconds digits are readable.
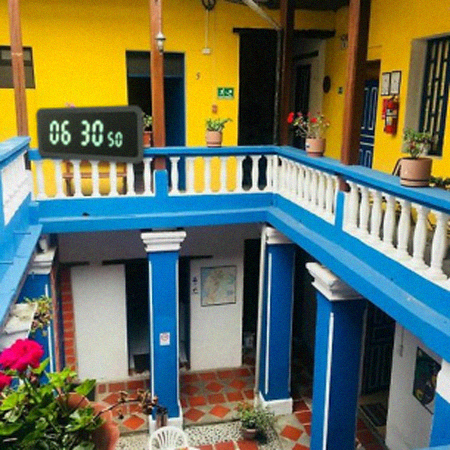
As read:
6:30:50
